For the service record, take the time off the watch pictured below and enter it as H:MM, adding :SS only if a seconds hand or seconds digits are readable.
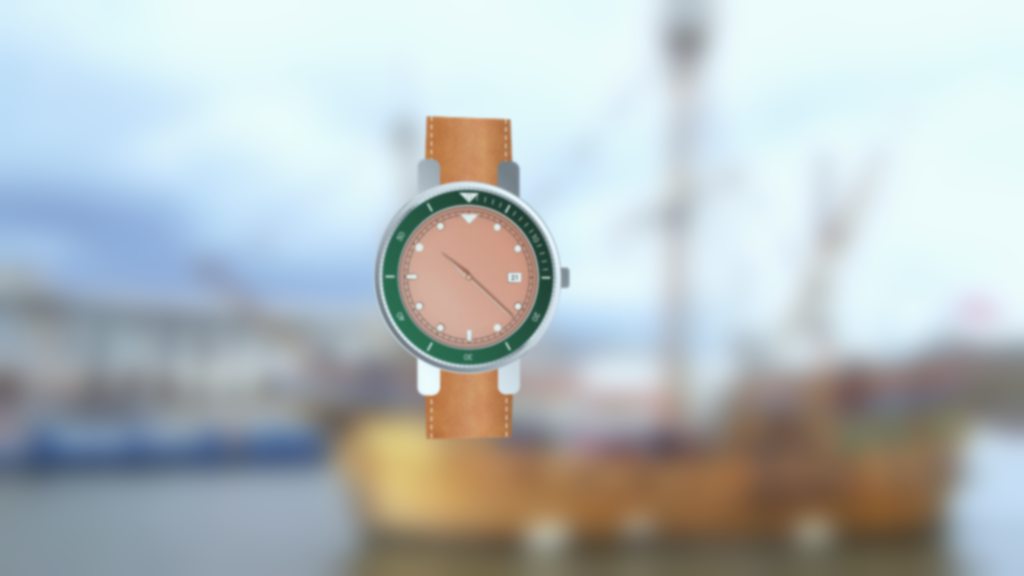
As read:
10:22
